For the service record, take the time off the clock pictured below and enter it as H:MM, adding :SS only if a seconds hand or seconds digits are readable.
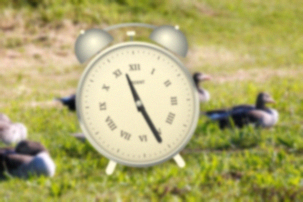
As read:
11:26
